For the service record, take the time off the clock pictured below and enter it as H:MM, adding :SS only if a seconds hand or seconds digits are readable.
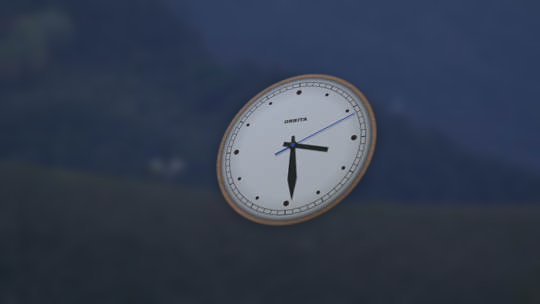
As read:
3:29:11
